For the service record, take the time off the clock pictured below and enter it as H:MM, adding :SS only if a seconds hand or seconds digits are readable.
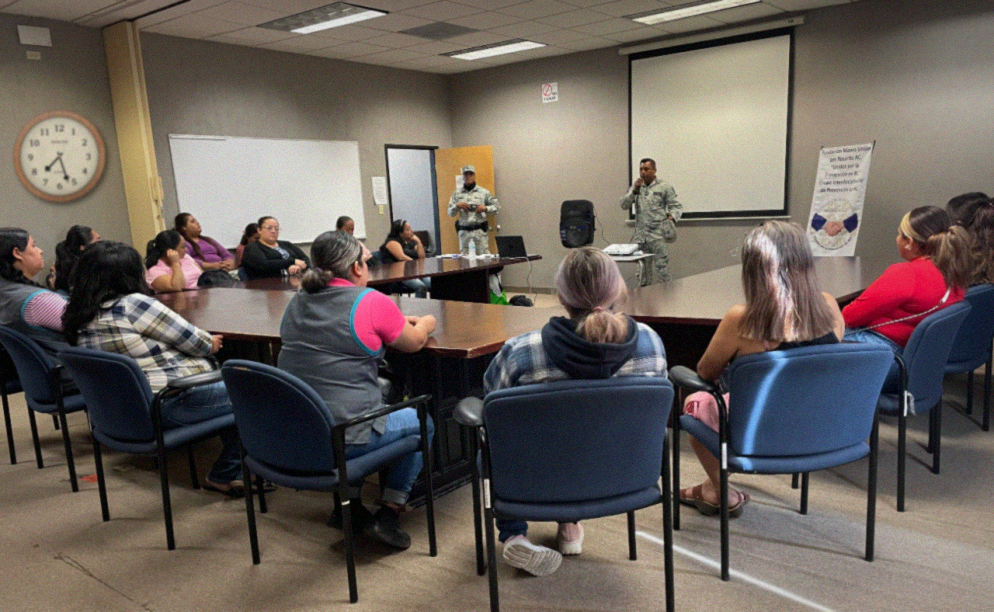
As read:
7:27
